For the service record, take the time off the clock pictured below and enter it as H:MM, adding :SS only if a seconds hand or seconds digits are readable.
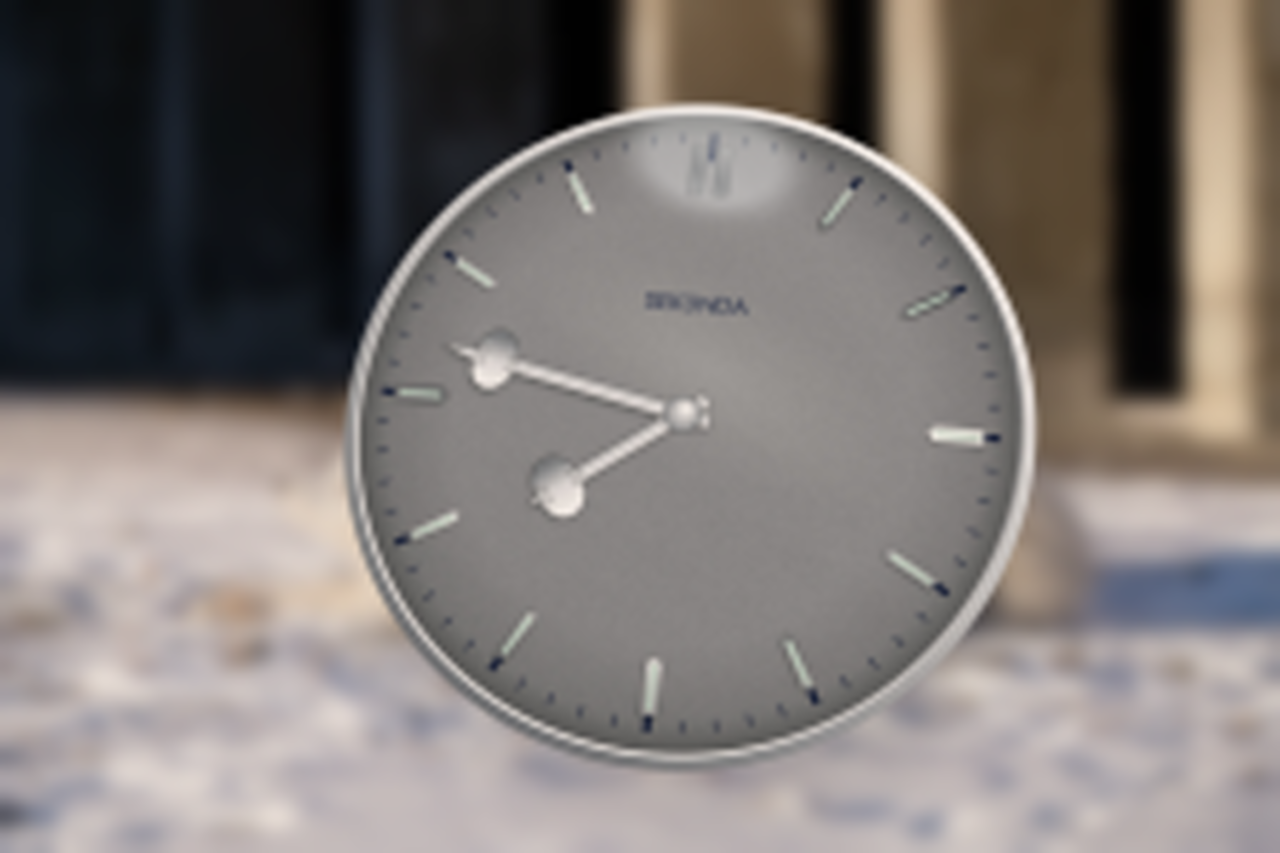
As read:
7:47
